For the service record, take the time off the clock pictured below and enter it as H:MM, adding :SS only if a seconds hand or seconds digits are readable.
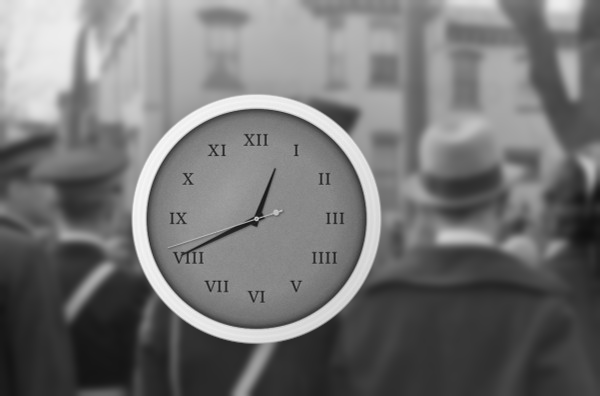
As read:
12:40:42
